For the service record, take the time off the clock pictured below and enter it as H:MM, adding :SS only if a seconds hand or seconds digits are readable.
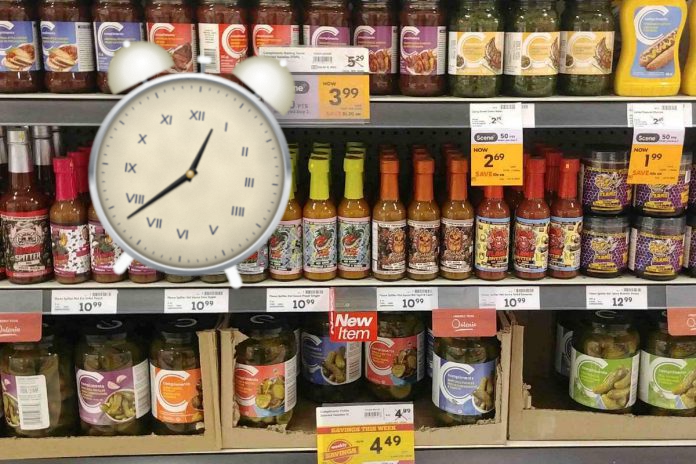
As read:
12:38
